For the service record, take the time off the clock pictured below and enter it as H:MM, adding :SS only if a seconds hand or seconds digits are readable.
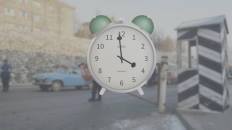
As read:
3:59
